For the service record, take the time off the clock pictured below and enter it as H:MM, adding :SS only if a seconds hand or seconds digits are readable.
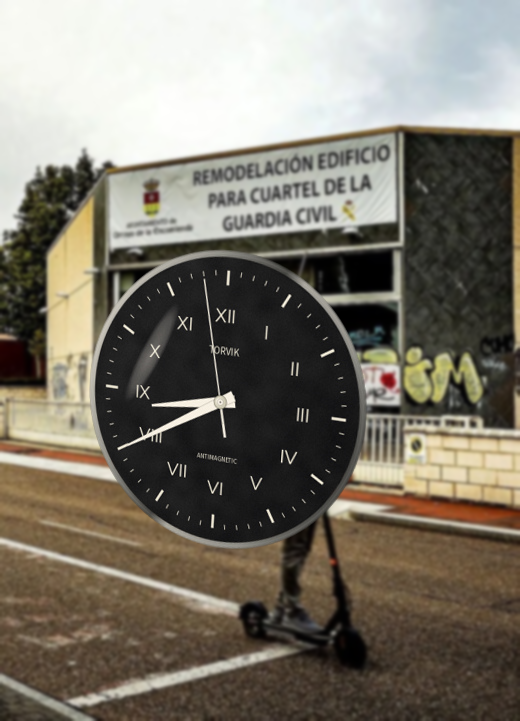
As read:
8:39:58
